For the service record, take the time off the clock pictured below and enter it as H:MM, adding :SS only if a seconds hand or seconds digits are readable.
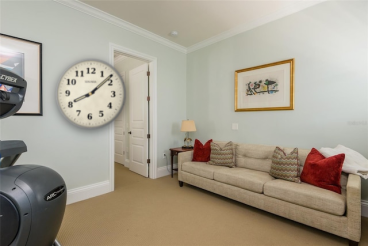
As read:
8:08
